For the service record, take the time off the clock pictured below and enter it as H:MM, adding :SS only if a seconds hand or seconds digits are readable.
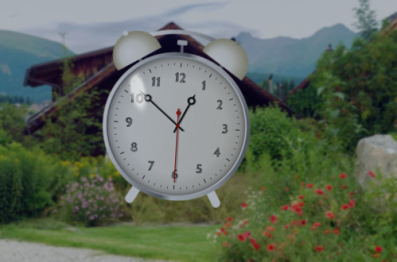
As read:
12:51:30
